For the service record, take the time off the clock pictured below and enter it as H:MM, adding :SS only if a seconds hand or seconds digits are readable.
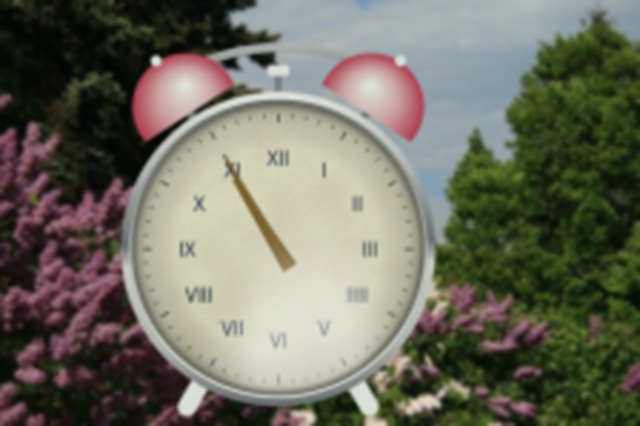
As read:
10:55
